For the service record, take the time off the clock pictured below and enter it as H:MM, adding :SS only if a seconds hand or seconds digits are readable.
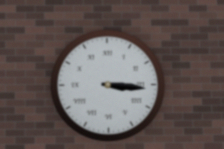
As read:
3:16
